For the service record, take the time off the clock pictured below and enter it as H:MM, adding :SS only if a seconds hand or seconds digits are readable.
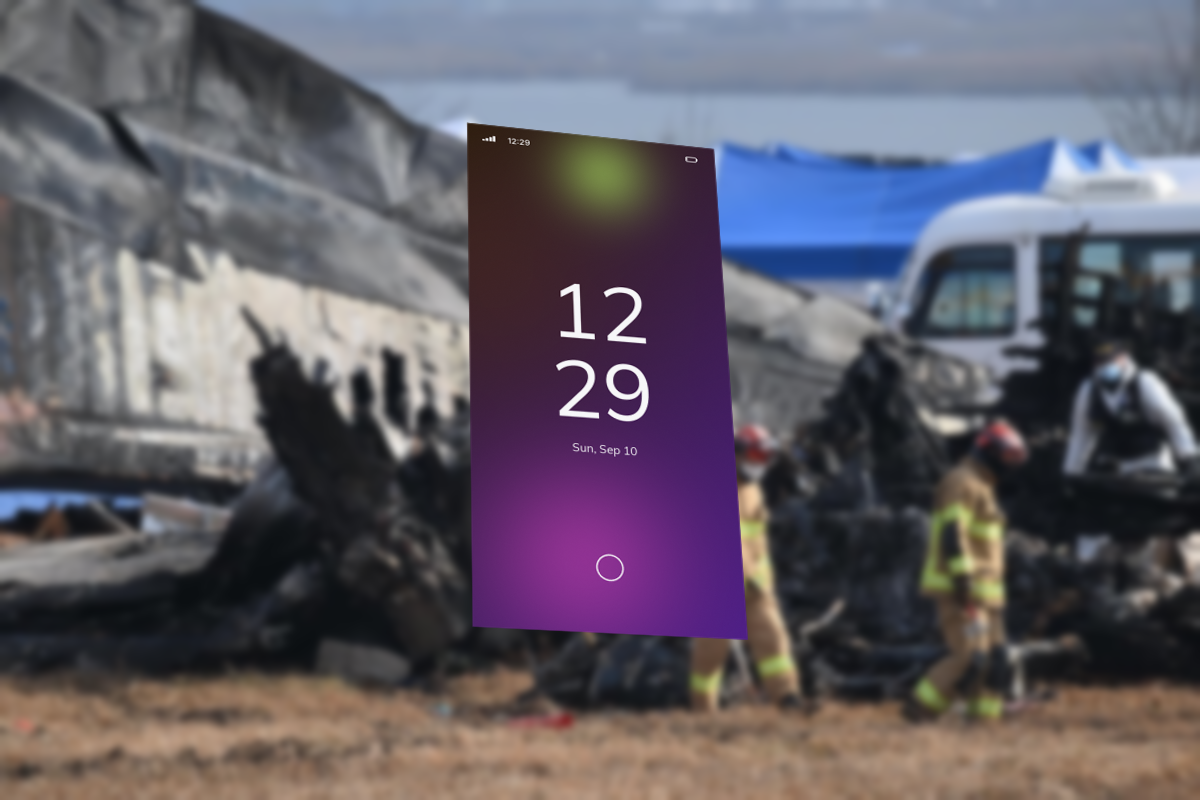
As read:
12:29
